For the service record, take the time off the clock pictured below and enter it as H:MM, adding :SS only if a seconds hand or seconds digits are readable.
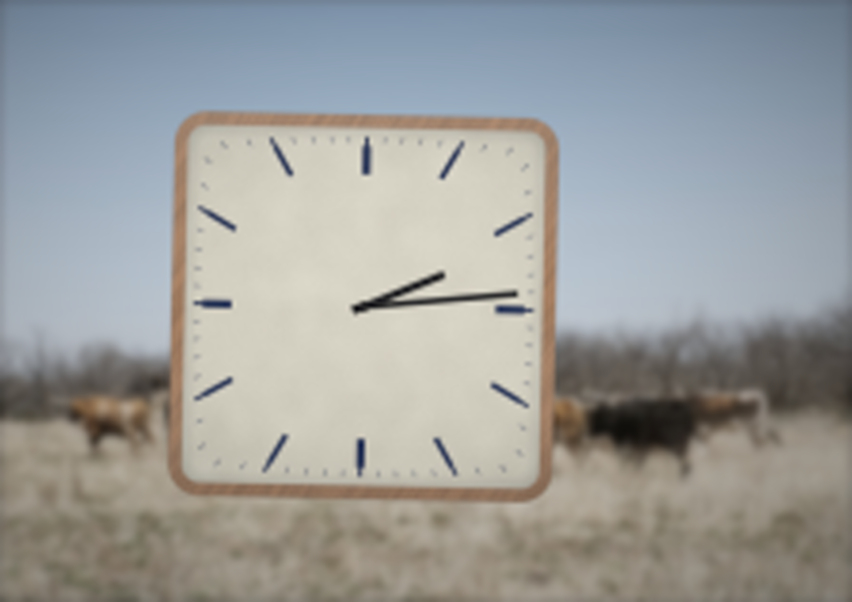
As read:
2:14
